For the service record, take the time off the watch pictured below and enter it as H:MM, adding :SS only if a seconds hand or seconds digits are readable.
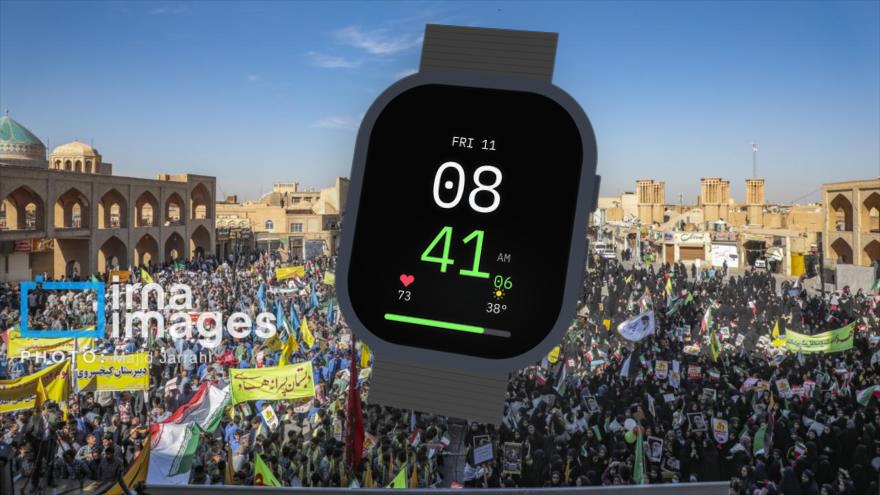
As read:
8:41:06
